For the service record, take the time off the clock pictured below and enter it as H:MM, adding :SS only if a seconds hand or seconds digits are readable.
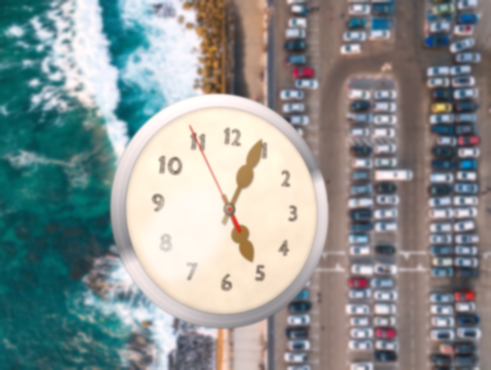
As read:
5:03:55
